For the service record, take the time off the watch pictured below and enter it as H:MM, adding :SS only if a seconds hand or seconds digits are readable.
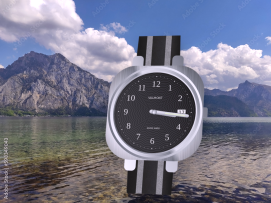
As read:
3:16
